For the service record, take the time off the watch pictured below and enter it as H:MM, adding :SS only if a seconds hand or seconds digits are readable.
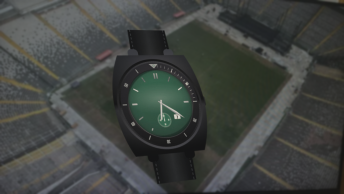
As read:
6:21
